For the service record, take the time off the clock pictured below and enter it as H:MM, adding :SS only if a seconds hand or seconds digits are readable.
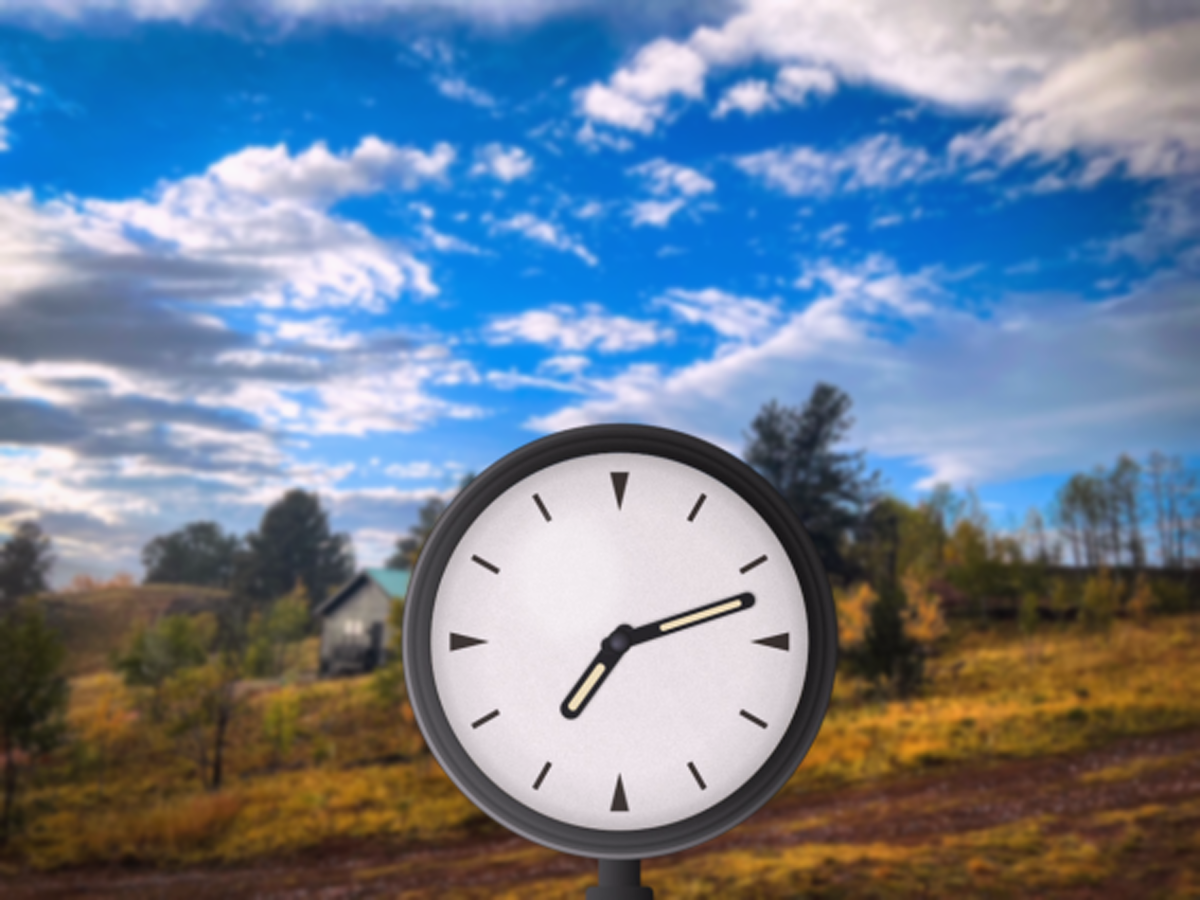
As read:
7:12
